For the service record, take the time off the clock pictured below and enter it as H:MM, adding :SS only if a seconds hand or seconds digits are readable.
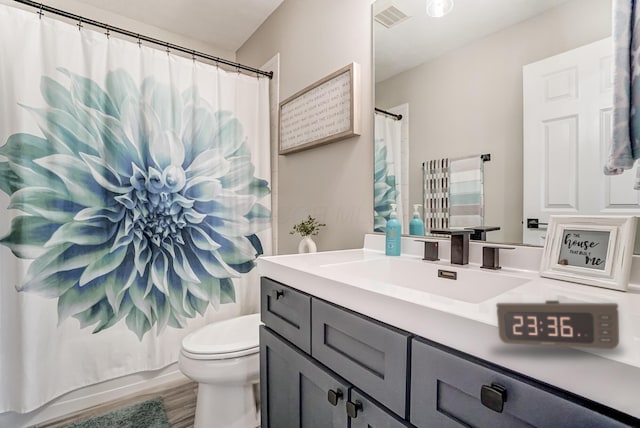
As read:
23:36
